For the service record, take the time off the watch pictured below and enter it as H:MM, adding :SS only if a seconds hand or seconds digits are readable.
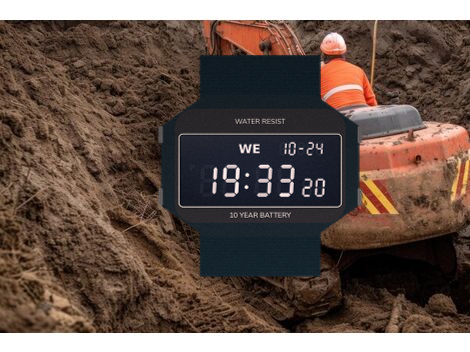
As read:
19:33:20
